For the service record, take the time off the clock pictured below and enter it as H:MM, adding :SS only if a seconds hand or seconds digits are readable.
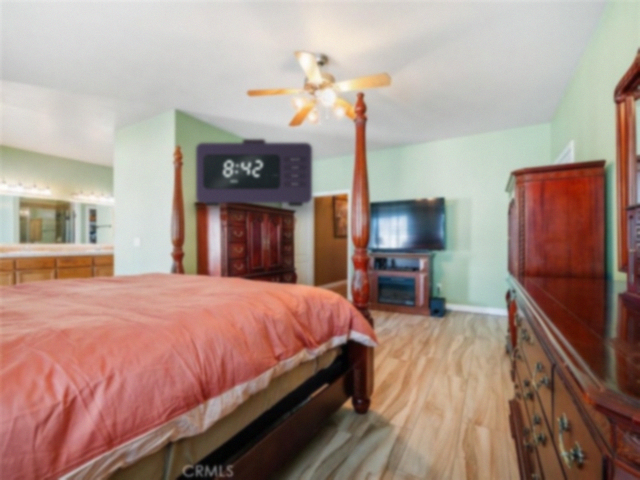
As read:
8:42
